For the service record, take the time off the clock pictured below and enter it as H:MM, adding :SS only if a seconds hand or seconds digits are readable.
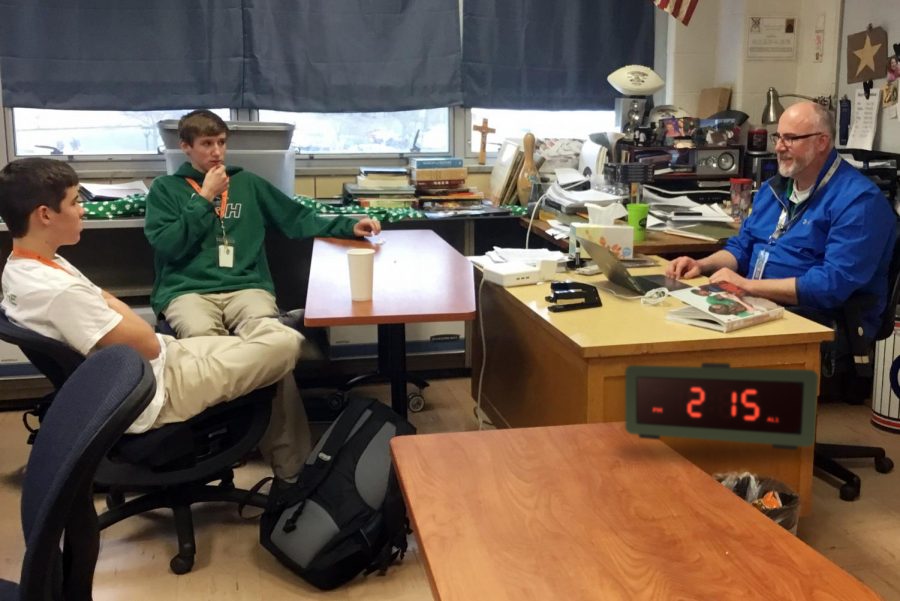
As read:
2:15
